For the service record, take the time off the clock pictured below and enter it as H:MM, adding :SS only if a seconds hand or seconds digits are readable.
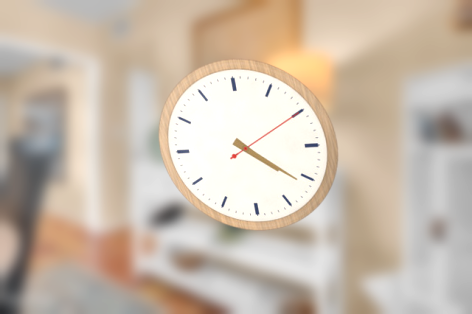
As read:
4:21:10
